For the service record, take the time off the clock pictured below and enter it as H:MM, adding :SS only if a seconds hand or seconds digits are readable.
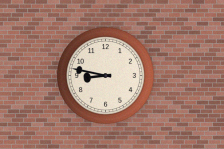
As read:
8:47
